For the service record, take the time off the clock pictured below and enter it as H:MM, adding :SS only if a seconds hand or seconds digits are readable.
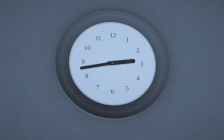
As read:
2:43
